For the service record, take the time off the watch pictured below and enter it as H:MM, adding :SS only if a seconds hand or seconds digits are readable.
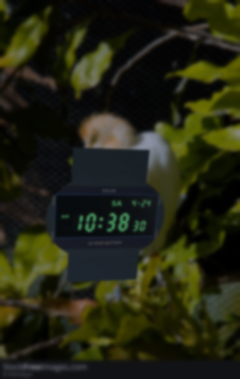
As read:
10:38
